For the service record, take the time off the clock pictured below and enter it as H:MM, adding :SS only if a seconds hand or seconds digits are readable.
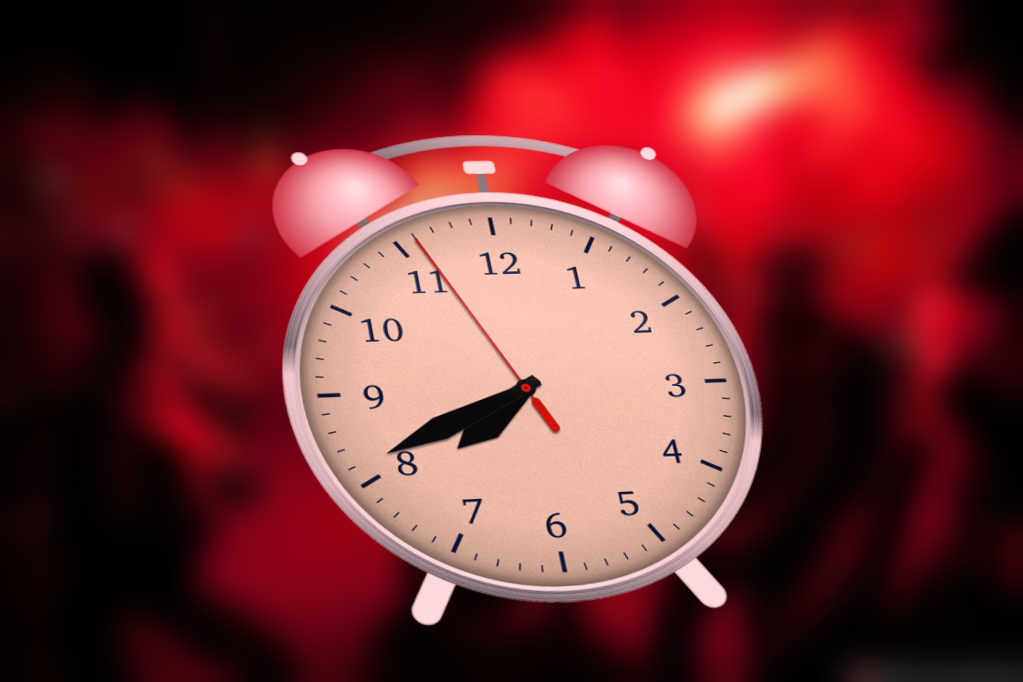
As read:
7:40:56
